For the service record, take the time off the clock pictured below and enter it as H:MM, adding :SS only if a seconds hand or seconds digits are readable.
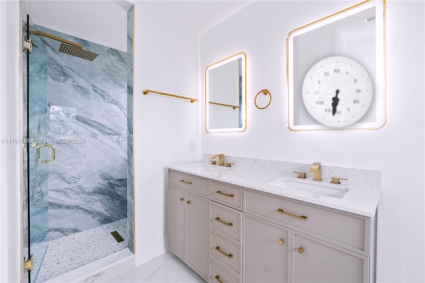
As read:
6:32
